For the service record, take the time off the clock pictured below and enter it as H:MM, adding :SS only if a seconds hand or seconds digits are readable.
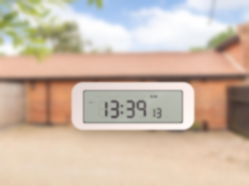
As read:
13:39
